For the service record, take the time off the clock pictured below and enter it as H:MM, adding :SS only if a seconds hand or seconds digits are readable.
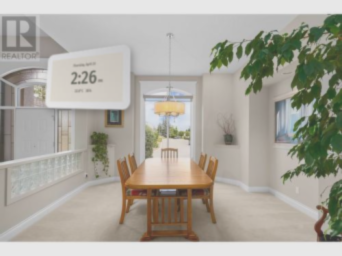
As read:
2:26
